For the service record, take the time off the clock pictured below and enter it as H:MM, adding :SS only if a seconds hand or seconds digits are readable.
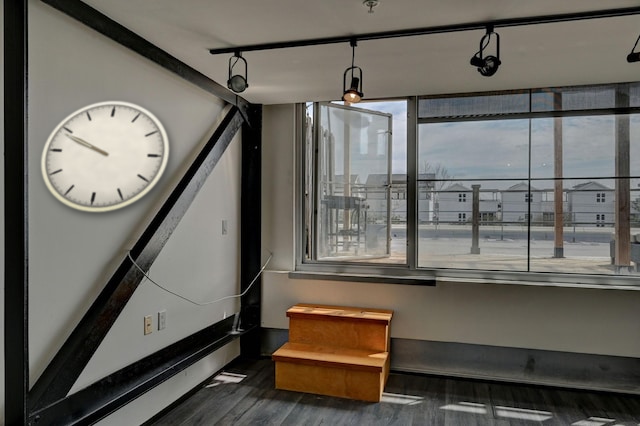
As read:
9:49
